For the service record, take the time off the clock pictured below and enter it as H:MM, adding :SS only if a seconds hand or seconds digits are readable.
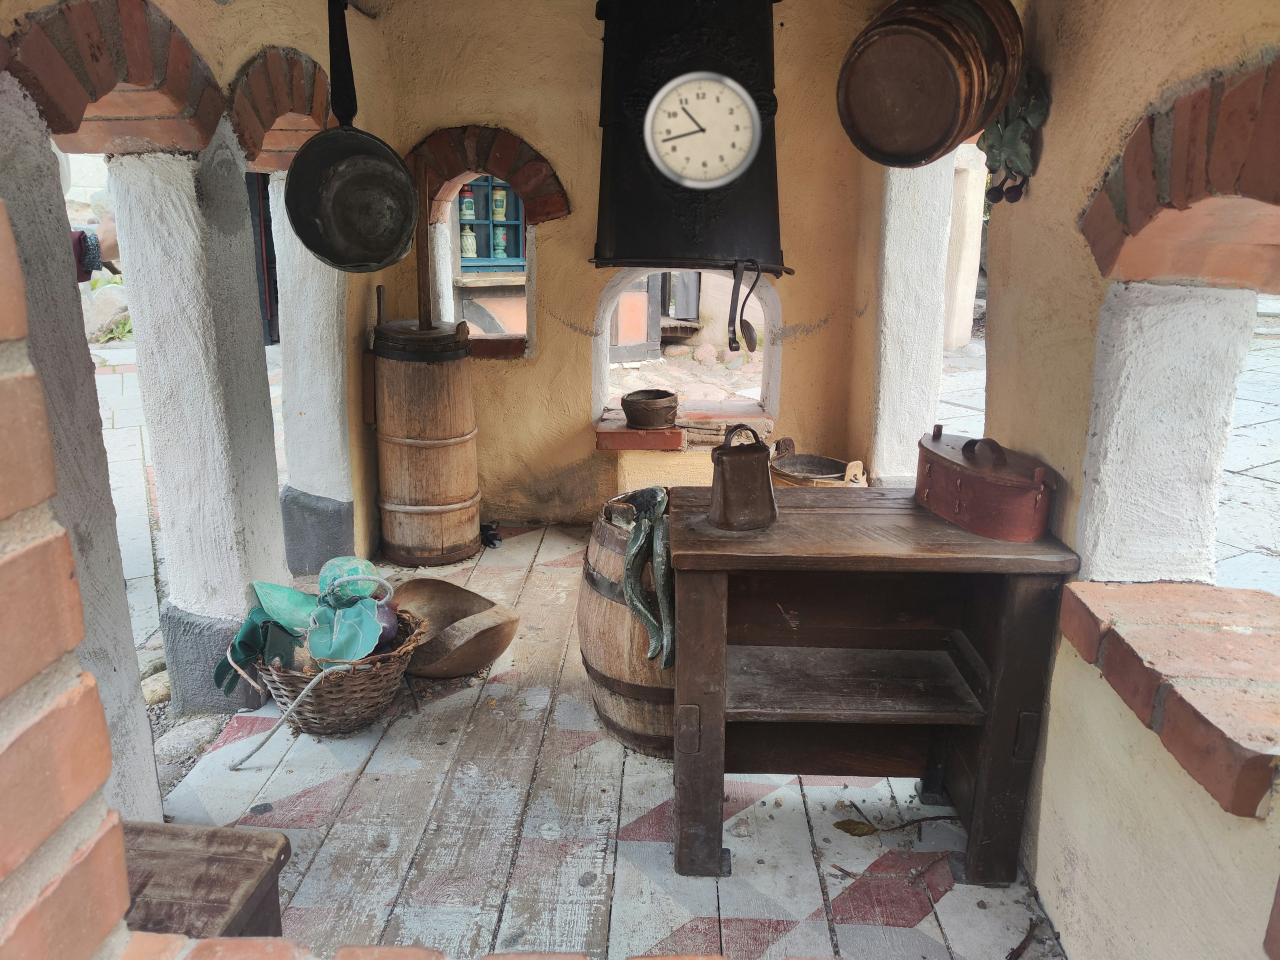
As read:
10:43
